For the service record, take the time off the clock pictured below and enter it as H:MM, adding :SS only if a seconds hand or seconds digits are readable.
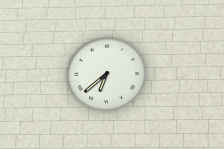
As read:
6:38
